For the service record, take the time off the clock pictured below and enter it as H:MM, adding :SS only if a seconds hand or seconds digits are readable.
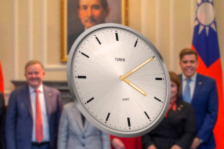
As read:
4:10
